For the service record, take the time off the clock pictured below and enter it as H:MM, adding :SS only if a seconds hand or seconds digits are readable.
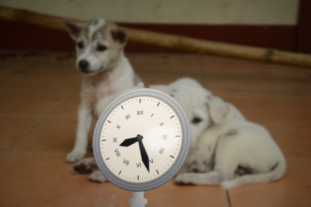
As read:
8:27
